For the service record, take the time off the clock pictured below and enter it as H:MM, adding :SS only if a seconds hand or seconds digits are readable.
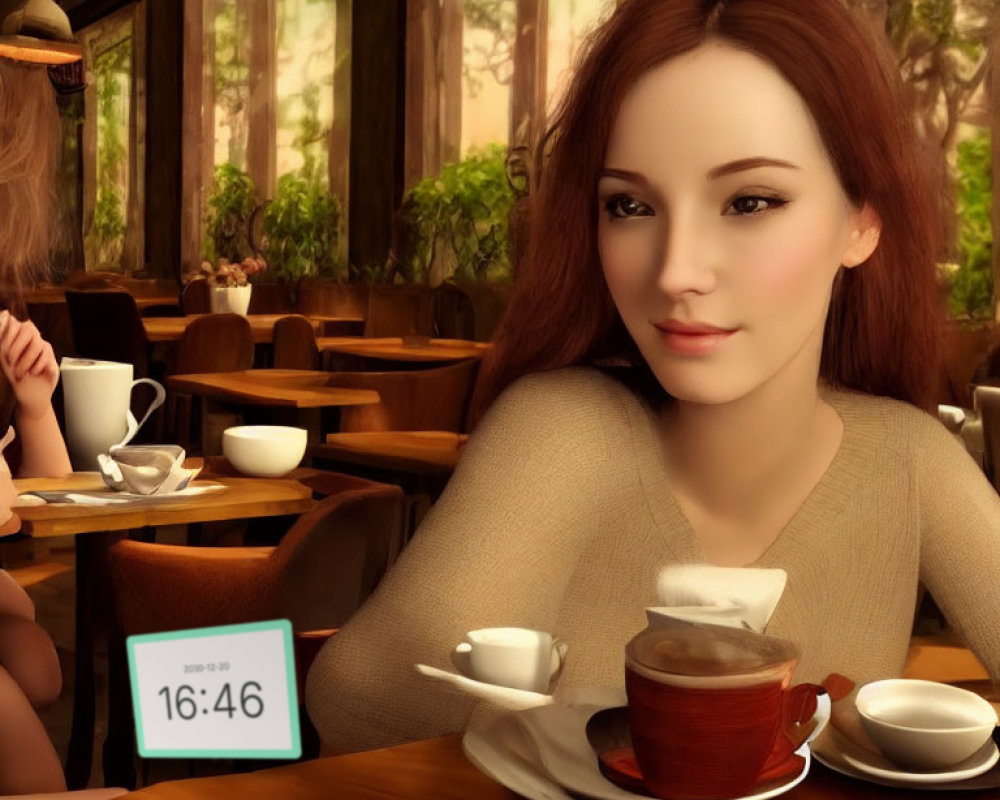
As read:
16:46
